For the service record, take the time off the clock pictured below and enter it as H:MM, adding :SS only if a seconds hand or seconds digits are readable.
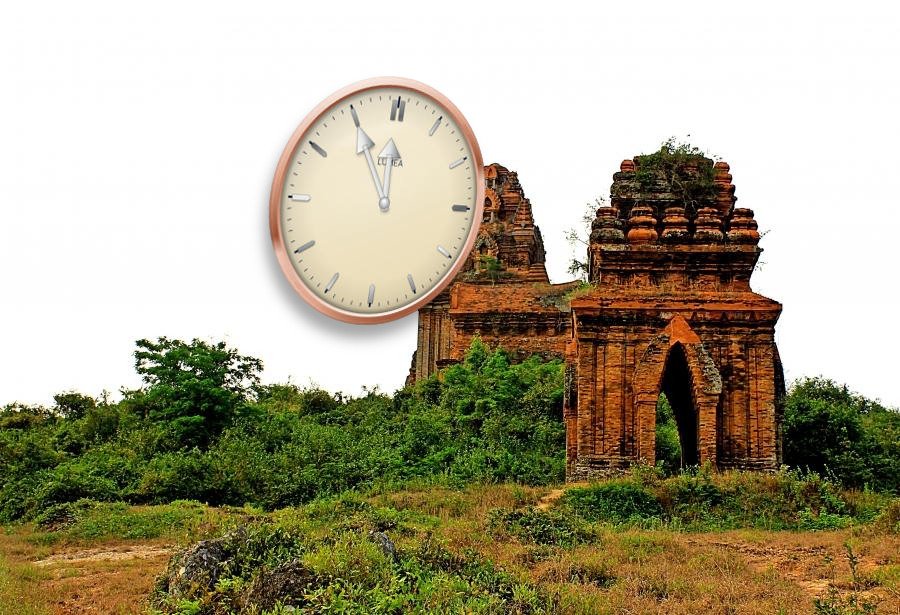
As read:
11:55
